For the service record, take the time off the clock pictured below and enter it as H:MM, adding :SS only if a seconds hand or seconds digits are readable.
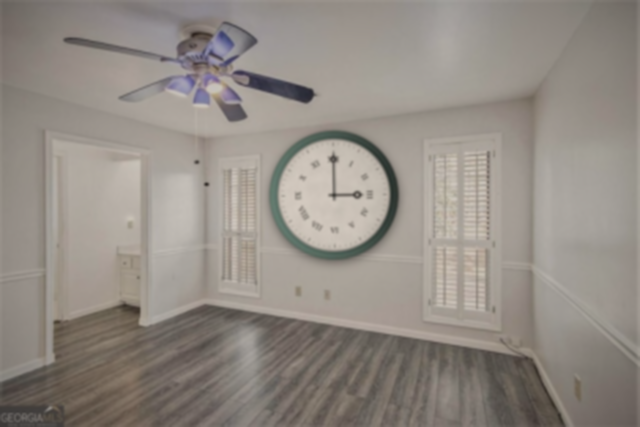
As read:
3:00
